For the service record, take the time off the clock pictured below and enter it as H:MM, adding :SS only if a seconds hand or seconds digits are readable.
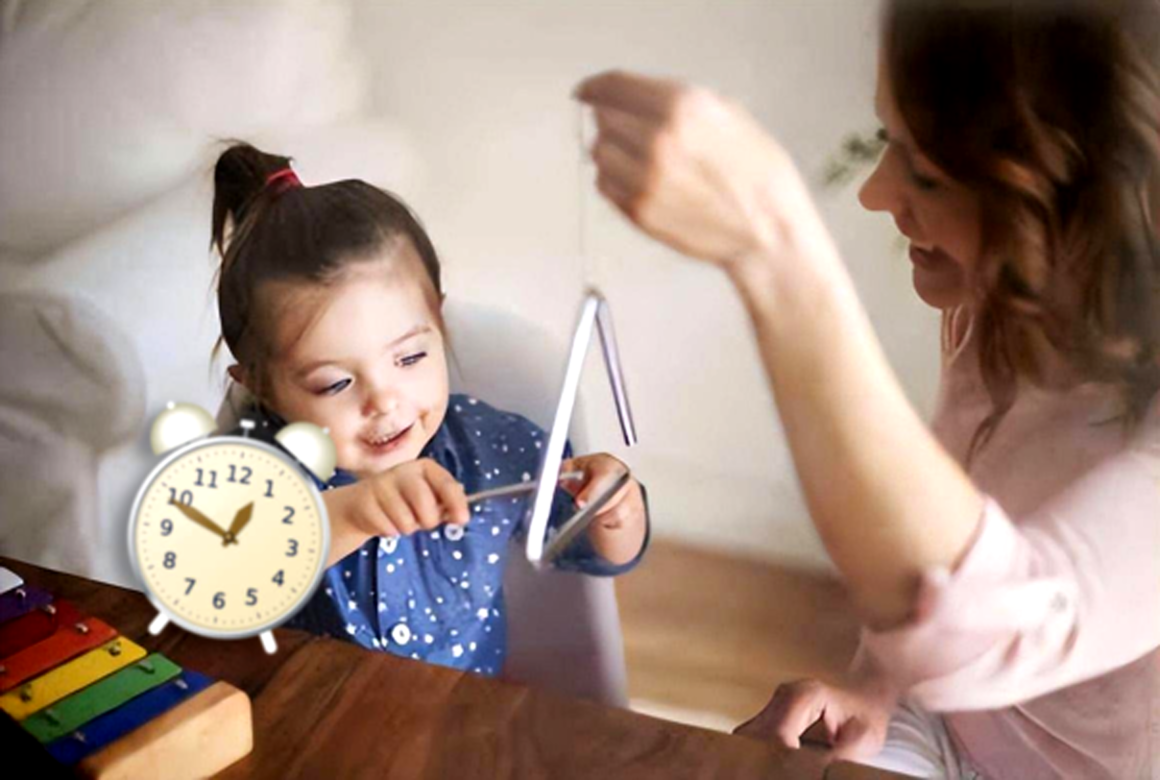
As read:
12:49
